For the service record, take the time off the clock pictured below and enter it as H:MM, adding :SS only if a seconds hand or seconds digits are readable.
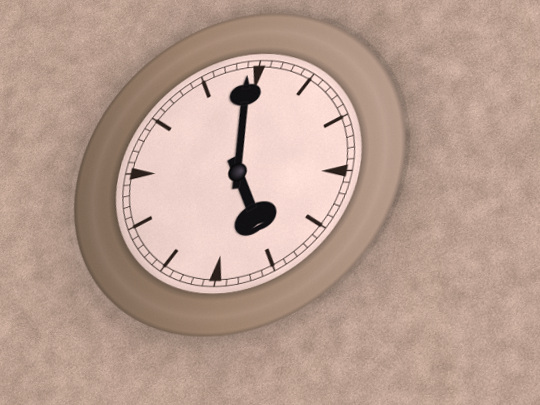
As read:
4:59
